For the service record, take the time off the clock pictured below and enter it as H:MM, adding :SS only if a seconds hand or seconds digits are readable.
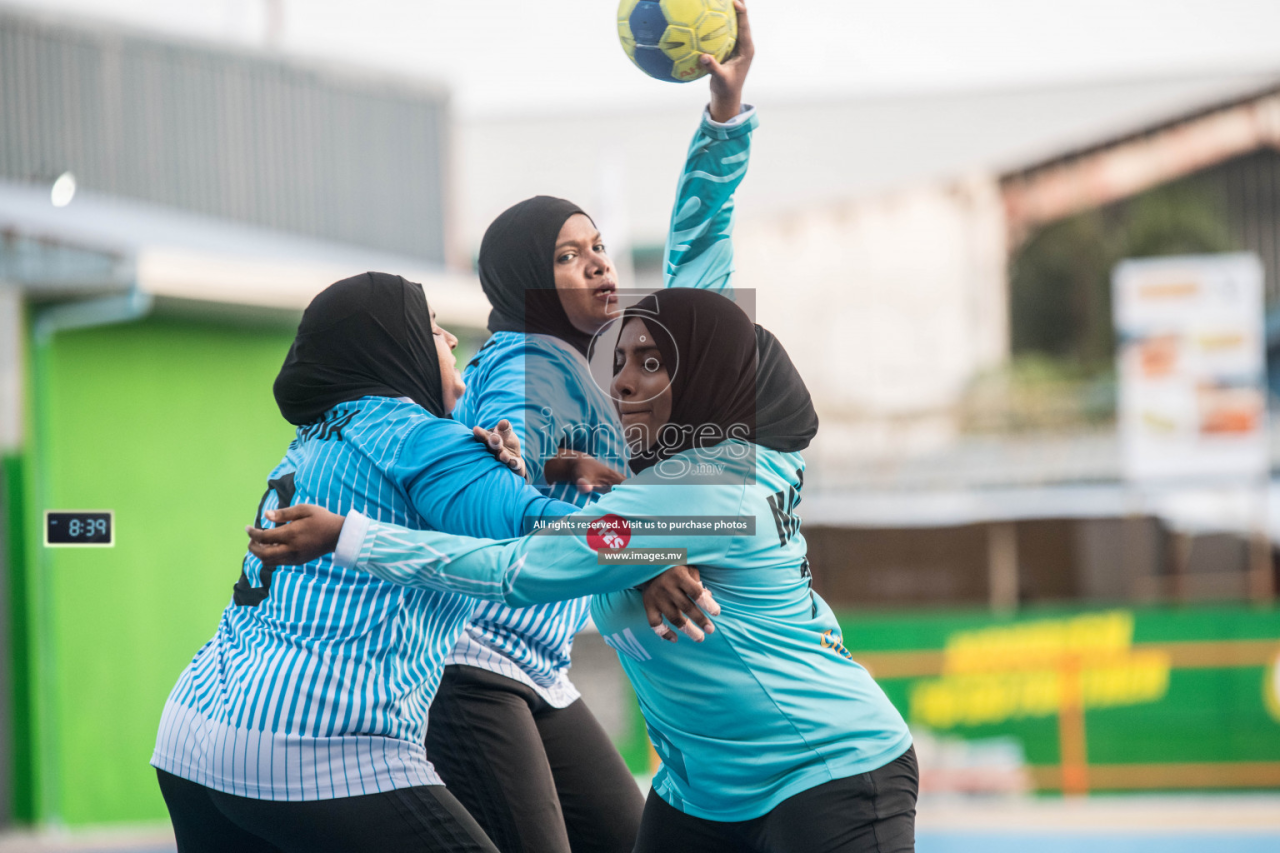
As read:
8:39
